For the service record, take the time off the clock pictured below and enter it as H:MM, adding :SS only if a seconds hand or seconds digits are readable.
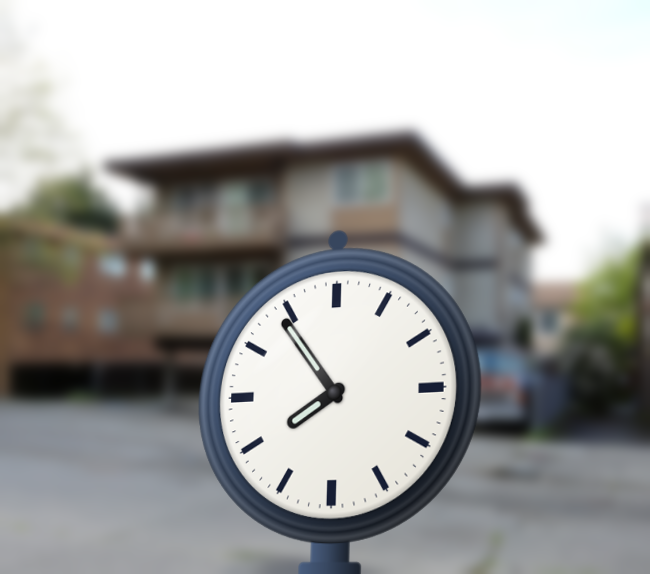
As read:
7:54
